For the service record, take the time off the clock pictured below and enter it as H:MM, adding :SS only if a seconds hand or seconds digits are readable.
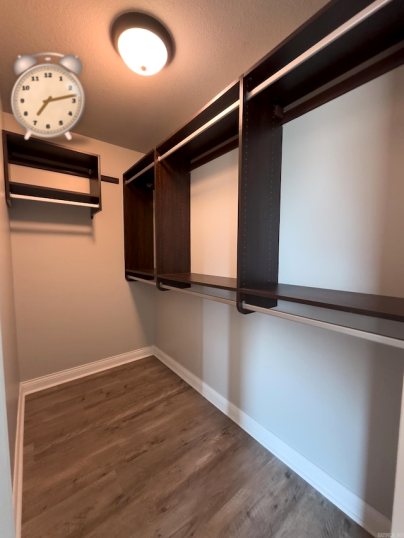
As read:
7:13
